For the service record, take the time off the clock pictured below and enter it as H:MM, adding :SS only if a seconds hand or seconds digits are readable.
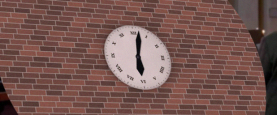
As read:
6:02
